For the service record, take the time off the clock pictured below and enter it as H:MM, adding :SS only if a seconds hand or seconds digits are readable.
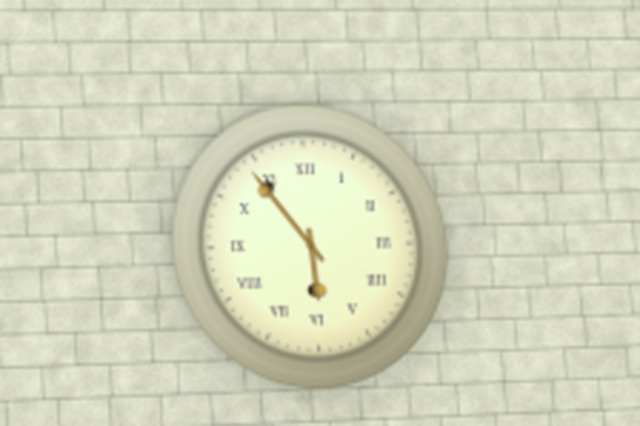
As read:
5:54
